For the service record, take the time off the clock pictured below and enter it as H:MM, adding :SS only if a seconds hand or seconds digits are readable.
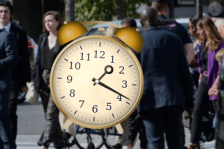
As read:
1:19
